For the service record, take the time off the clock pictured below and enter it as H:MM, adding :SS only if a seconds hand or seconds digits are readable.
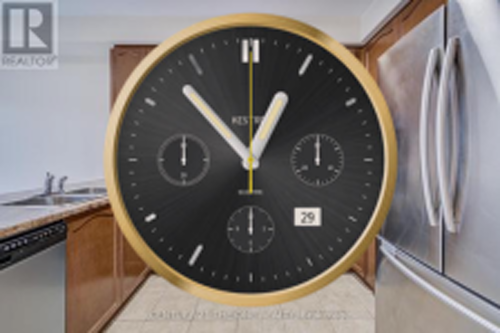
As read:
12:53
